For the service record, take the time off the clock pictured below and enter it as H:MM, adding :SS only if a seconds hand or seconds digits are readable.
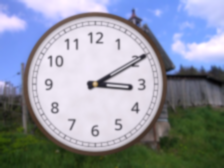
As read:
3:10
